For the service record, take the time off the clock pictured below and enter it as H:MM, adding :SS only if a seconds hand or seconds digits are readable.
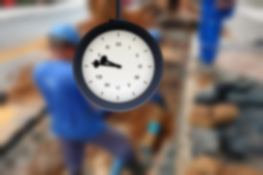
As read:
9:46
